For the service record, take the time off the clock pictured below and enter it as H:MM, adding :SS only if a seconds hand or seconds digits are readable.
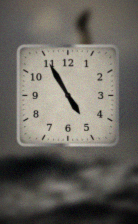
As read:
4:55
